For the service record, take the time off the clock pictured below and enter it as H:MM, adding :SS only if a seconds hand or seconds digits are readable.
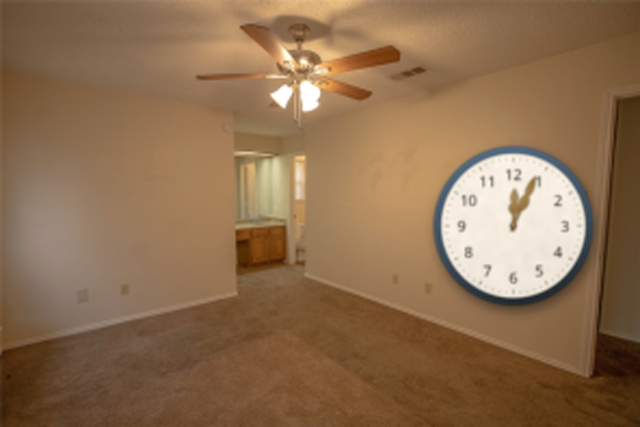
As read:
12:04
